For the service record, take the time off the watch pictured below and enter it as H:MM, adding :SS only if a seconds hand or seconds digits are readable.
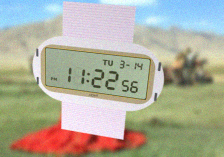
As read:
11:22:56
